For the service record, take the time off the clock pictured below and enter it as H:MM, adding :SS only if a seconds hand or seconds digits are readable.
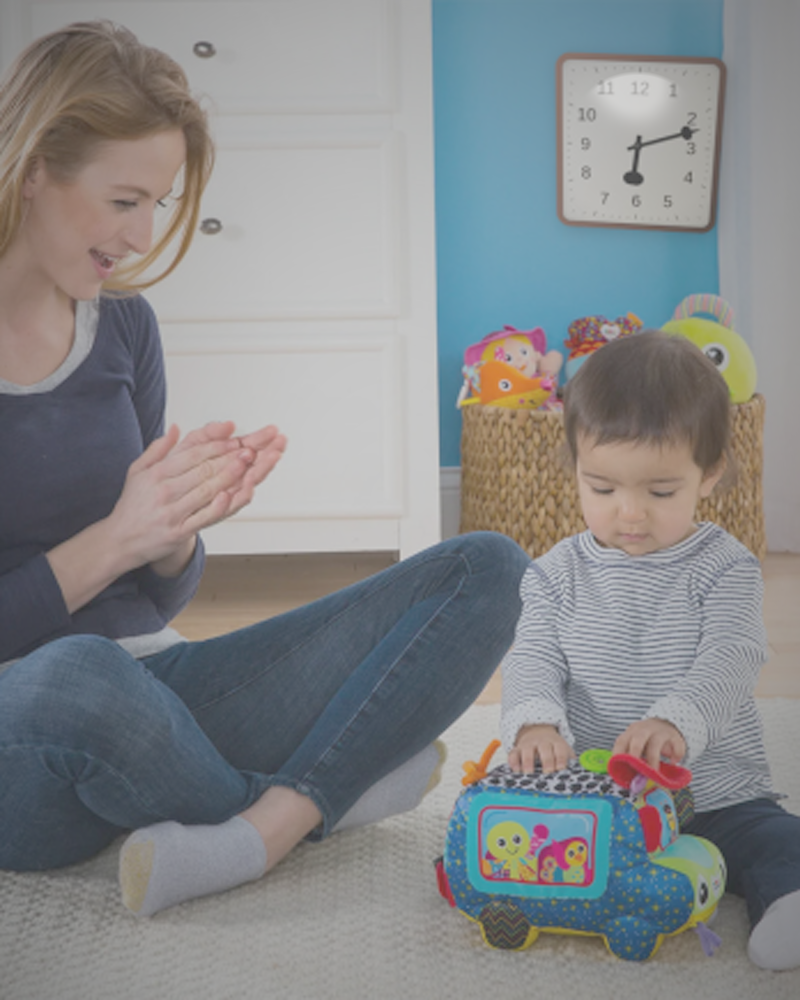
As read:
6:12
